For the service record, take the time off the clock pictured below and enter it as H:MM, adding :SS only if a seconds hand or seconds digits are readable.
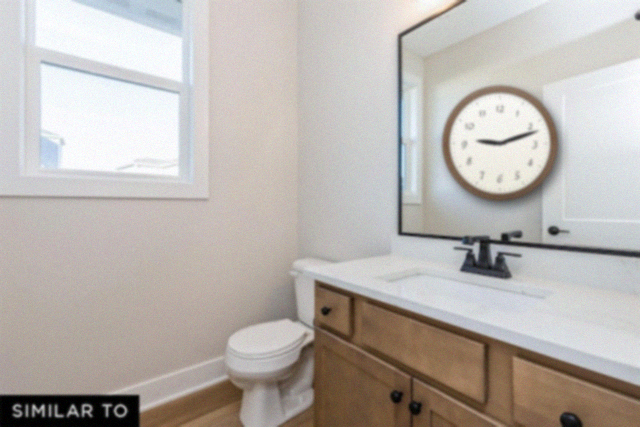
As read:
9:12
